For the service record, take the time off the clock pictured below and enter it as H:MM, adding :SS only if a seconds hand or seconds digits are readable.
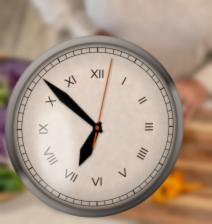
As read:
6:52:02
